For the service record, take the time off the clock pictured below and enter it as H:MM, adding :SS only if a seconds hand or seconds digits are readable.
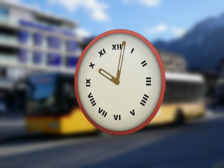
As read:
10:02
